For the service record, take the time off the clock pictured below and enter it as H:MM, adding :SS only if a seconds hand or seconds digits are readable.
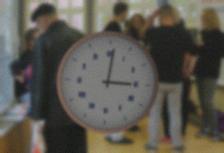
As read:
3:01
